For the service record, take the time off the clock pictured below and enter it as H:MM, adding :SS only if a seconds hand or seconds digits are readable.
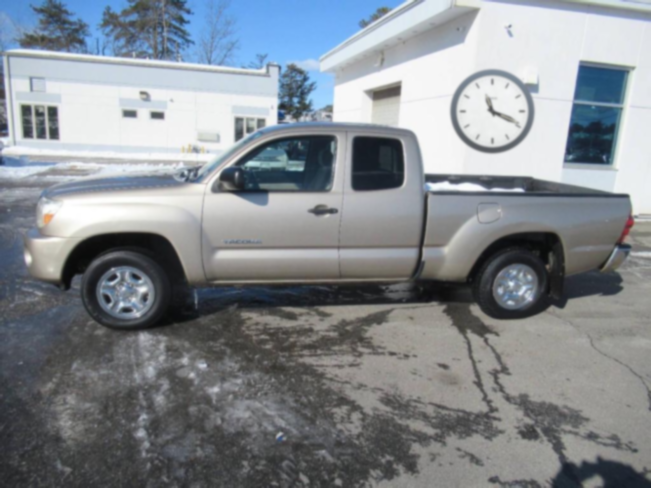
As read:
11:19
